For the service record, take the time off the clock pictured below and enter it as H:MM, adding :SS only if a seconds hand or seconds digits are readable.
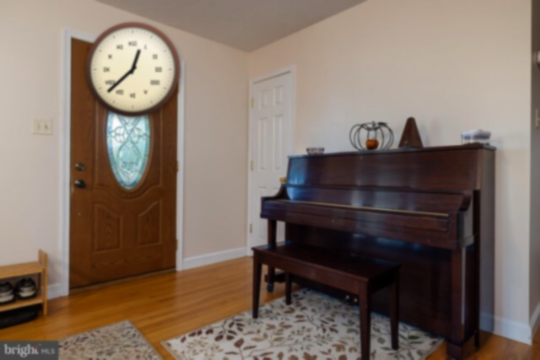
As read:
12:38
